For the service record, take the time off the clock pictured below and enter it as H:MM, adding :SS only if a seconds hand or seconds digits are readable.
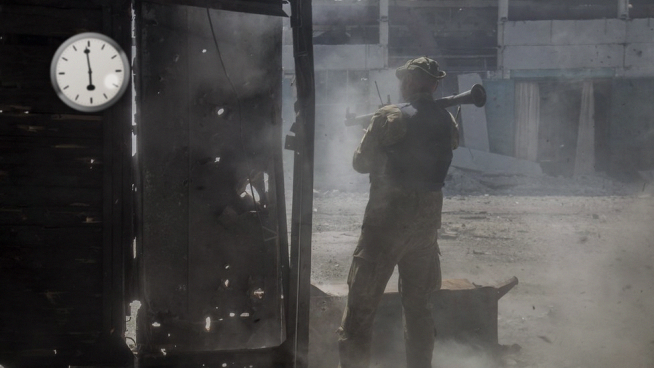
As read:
5:59
